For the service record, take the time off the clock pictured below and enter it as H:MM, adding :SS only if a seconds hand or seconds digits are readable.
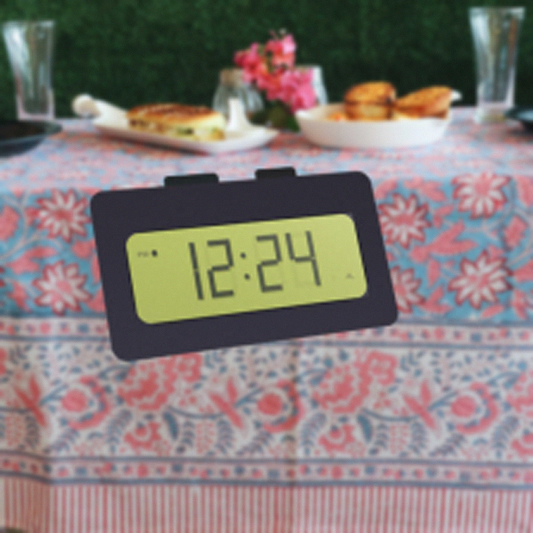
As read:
12:24
